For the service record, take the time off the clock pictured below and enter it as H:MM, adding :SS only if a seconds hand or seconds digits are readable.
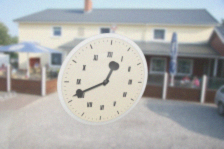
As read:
12:41
